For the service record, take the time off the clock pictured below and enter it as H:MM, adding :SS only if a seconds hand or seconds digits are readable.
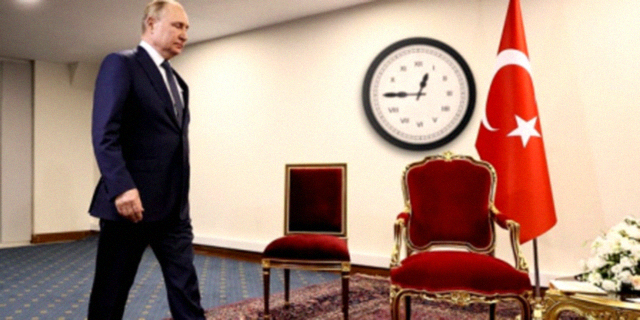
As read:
12:45
